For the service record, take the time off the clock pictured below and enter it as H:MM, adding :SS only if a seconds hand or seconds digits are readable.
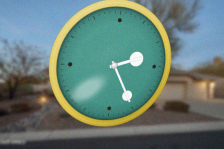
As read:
2:25
